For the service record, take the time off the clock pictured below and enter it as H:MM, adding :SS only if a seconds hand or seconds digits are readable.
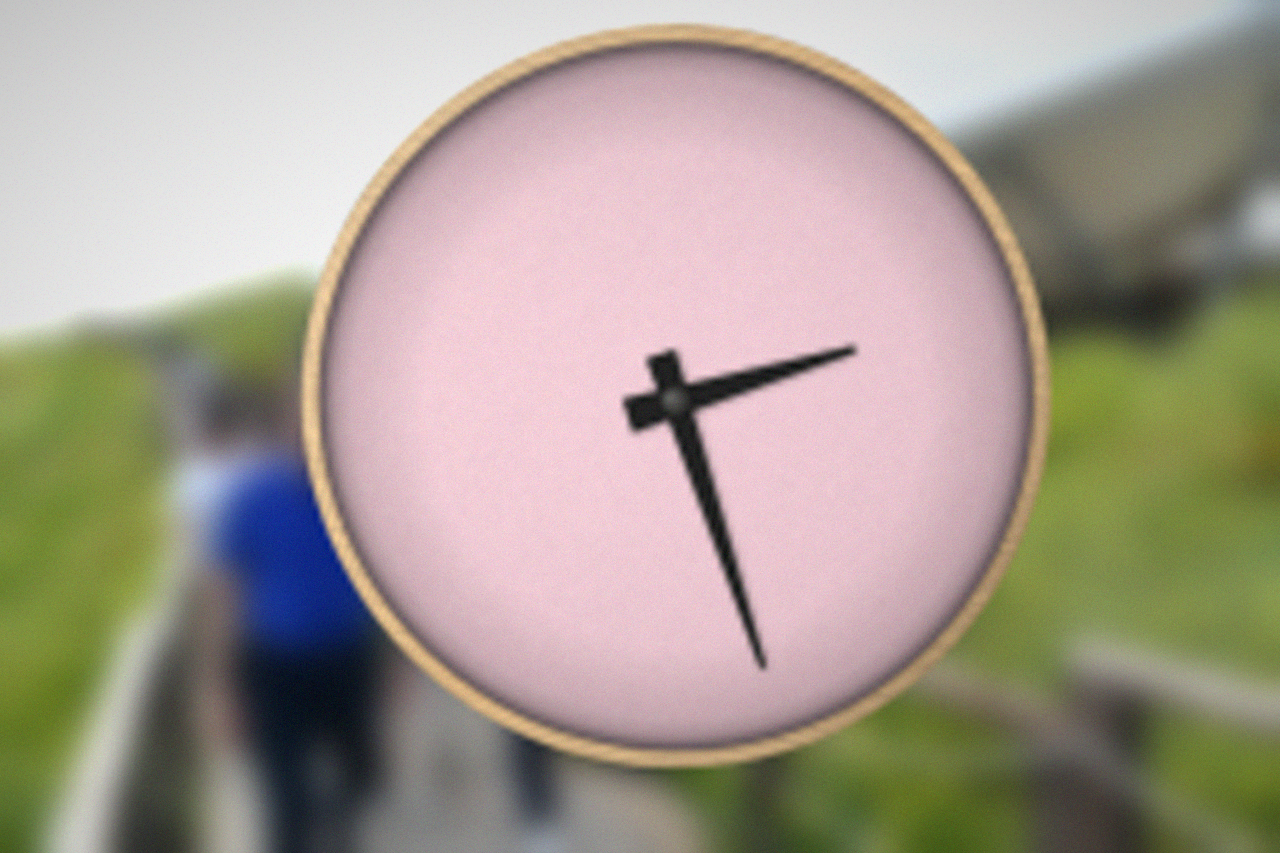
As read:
2:27
